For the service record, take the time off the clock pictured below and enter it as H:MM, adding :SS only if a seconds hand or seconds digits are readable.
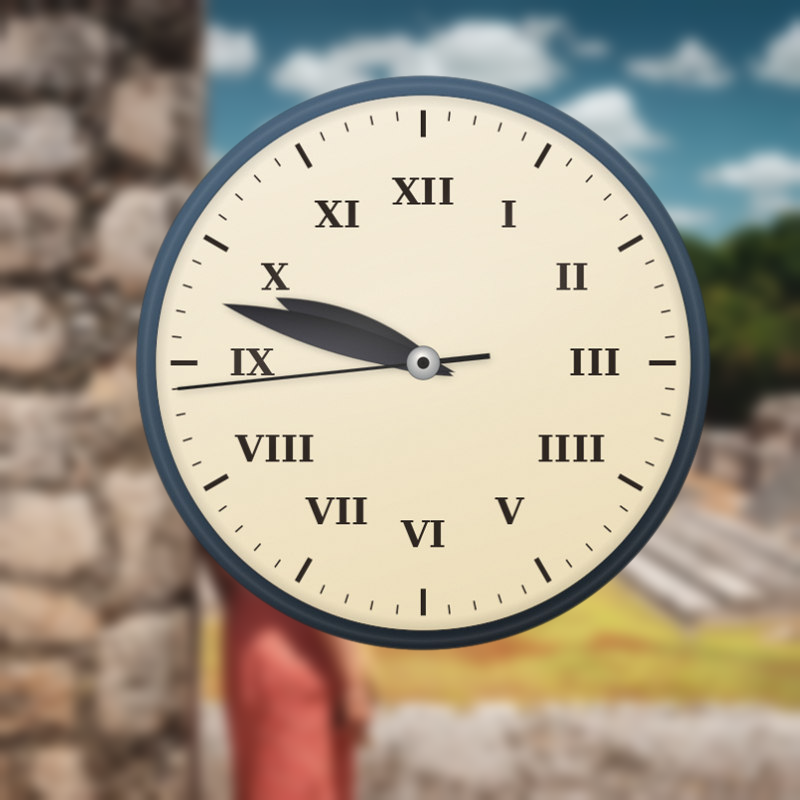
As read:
9:47:44
